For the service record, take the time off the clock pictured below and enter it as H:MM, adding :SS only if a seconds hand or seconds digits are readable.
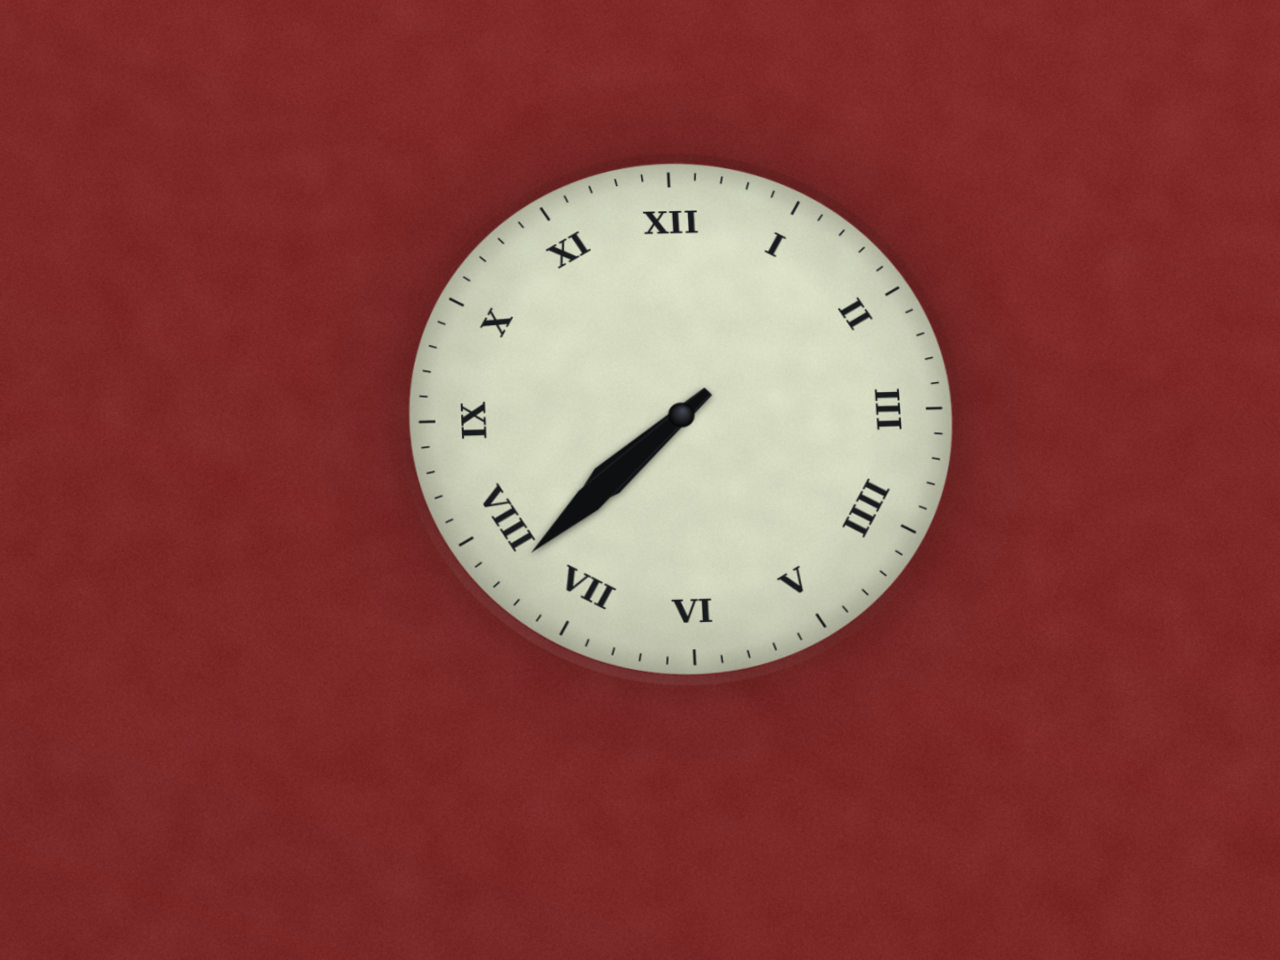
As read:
7:38
